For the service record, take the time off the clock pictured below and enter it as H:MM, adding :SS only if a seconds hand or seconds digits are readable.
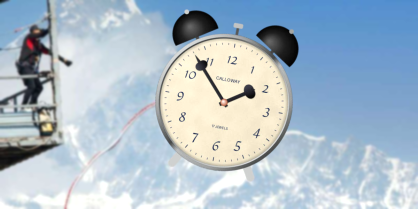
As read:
1:53
